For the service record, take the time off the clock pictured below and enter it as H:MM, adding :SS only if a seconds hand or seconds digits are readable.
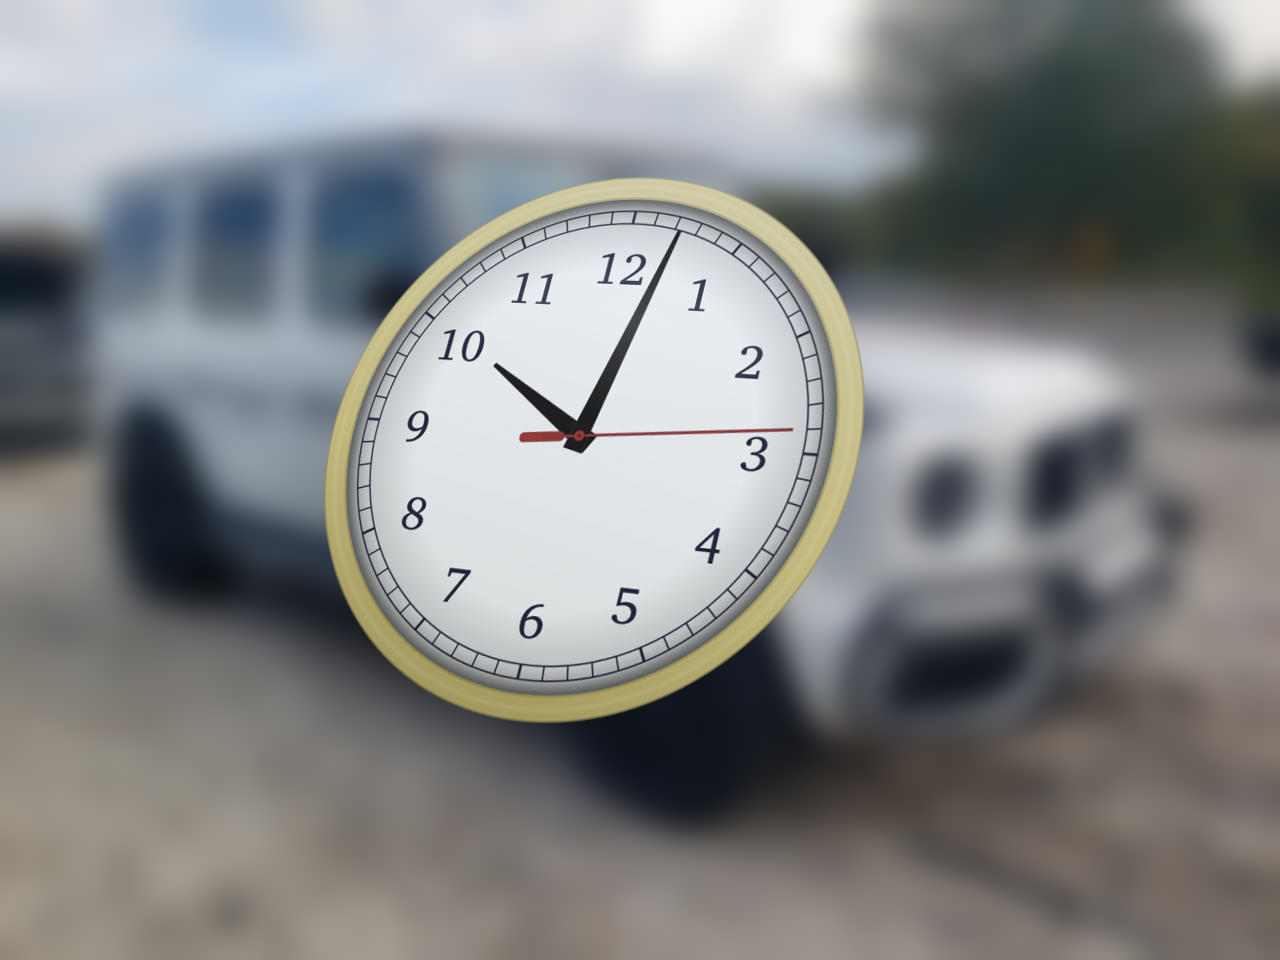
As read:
10:02:14
